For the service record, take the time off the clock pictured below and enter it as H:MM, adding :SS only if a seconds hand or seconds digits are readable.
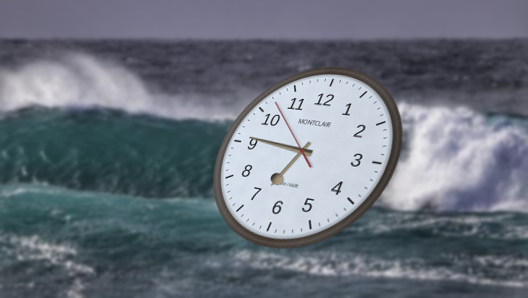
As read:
6:45:52
